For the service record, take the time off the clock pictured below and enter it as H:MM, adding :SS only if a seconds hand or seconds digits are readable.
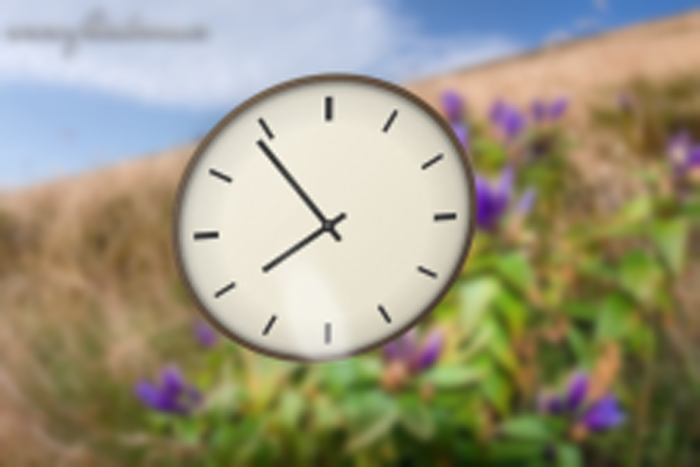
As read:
7:54
